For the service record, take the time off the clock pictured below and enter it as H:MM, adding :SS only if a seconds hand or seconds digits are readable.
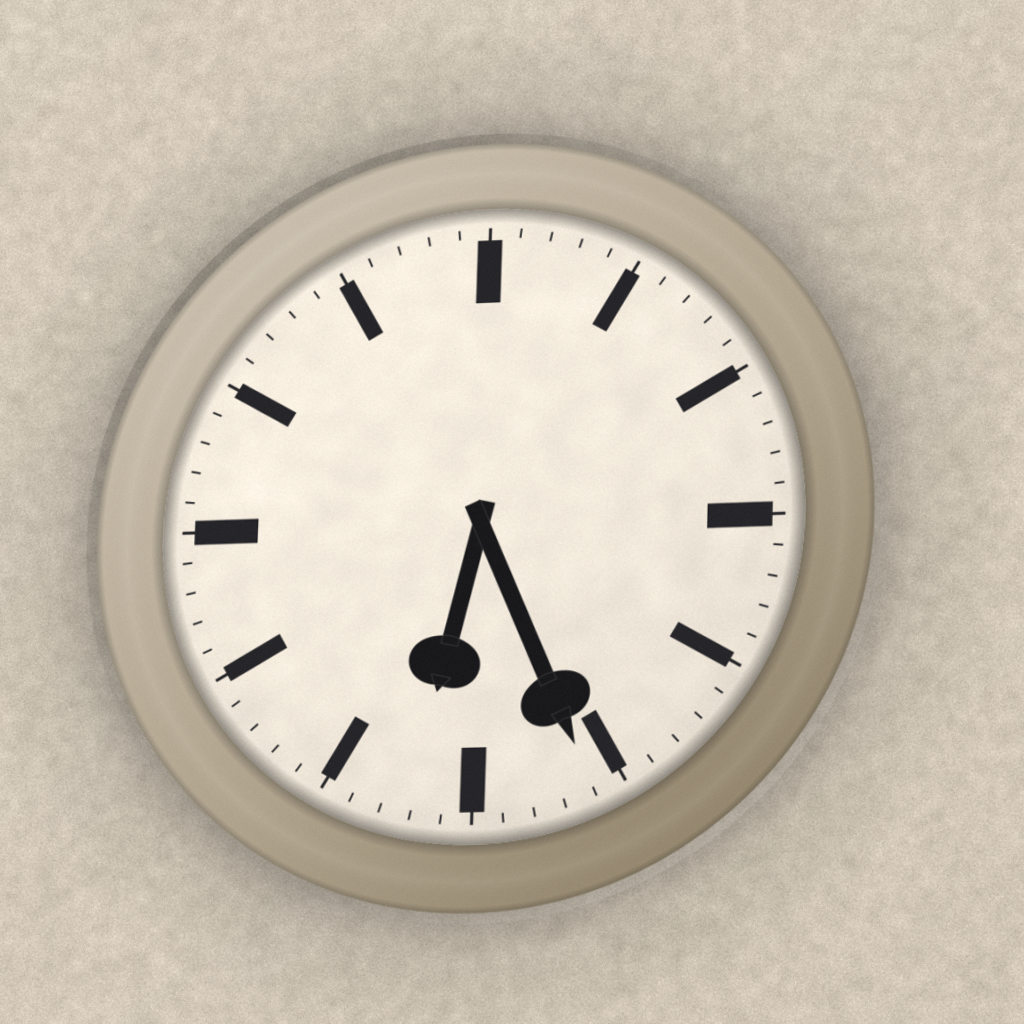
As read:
6:26
